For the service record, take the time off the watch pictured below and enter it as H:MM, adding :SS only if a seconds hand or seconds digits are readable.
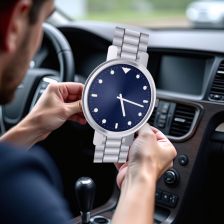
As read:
5:17
